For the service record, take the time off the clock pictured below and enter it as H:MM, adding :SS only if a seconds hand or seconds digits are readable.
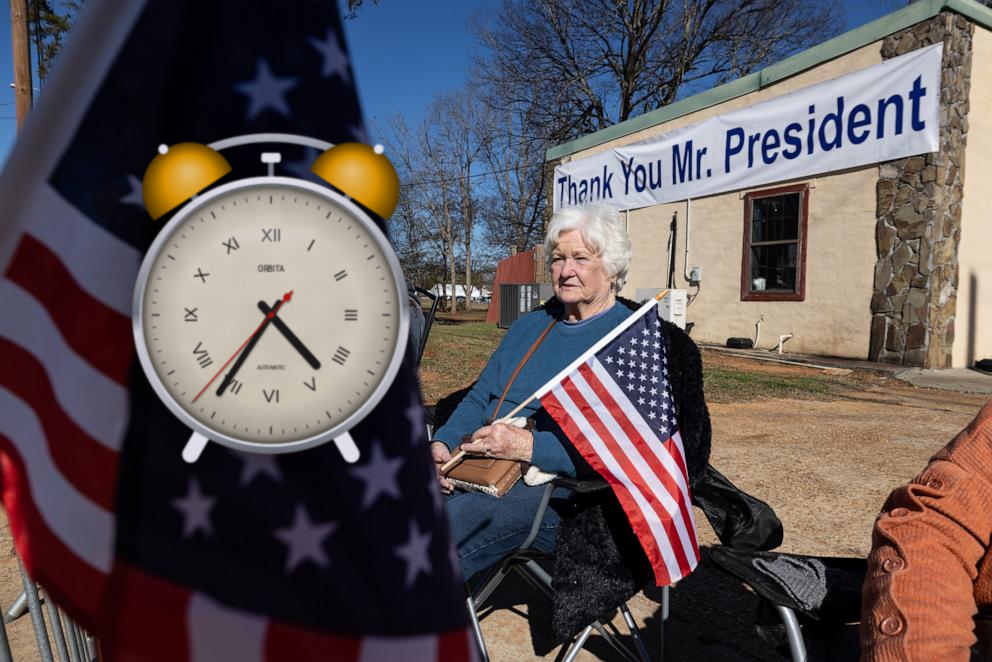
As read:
4:35:37
